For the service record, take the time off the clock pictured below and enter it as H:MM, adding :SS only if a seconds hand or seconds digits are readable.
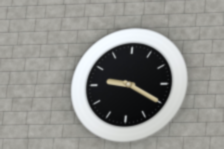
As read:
9:20
